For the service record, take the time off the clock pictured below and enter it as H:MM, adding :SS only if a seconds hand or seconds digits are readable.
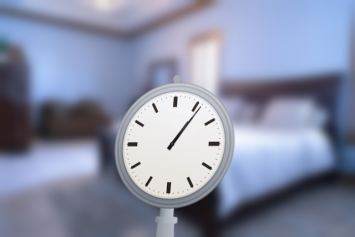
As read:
1:06
